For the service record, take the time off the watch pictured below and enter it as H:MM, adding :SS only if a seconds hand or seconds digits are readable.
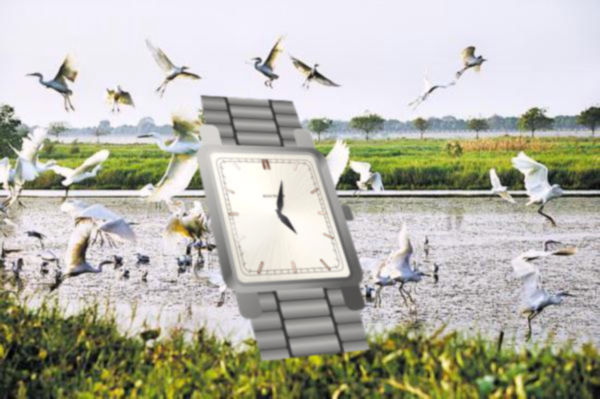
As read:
5:03
